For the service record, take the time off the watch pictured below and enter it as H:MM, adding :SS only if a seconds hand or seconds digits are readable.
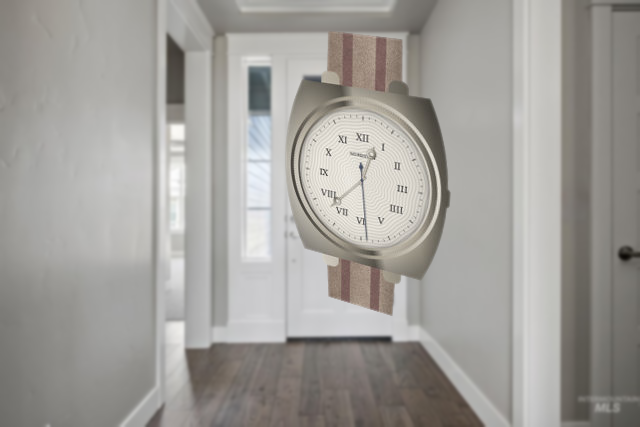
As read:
12:37:29
